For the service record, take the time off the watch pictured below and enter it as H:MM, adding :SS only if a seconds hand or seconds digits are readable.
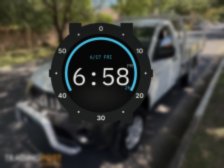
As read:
6:58
